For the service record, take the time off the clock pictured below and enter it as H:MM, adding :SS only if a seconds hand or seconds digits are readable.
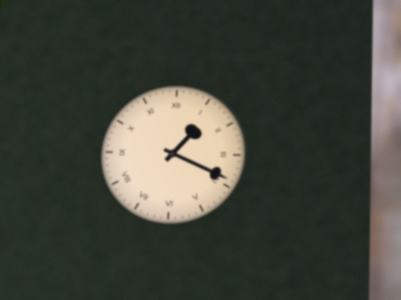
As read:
1:19
